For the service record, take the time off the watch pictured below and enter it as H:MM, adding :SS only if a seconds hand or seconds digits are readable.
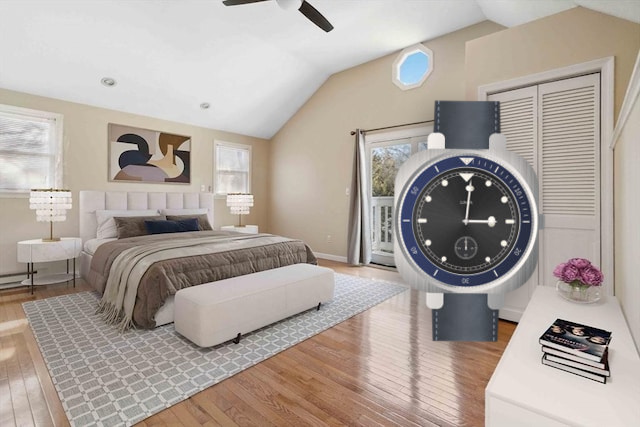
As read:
3:01
